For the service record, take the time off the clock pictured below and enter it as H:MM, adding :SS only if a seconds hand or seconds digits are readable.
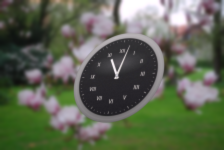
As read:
11:02
